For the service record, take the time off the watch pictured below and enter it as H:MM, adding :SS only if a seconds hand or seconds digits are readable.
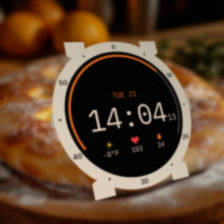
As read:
14:04
